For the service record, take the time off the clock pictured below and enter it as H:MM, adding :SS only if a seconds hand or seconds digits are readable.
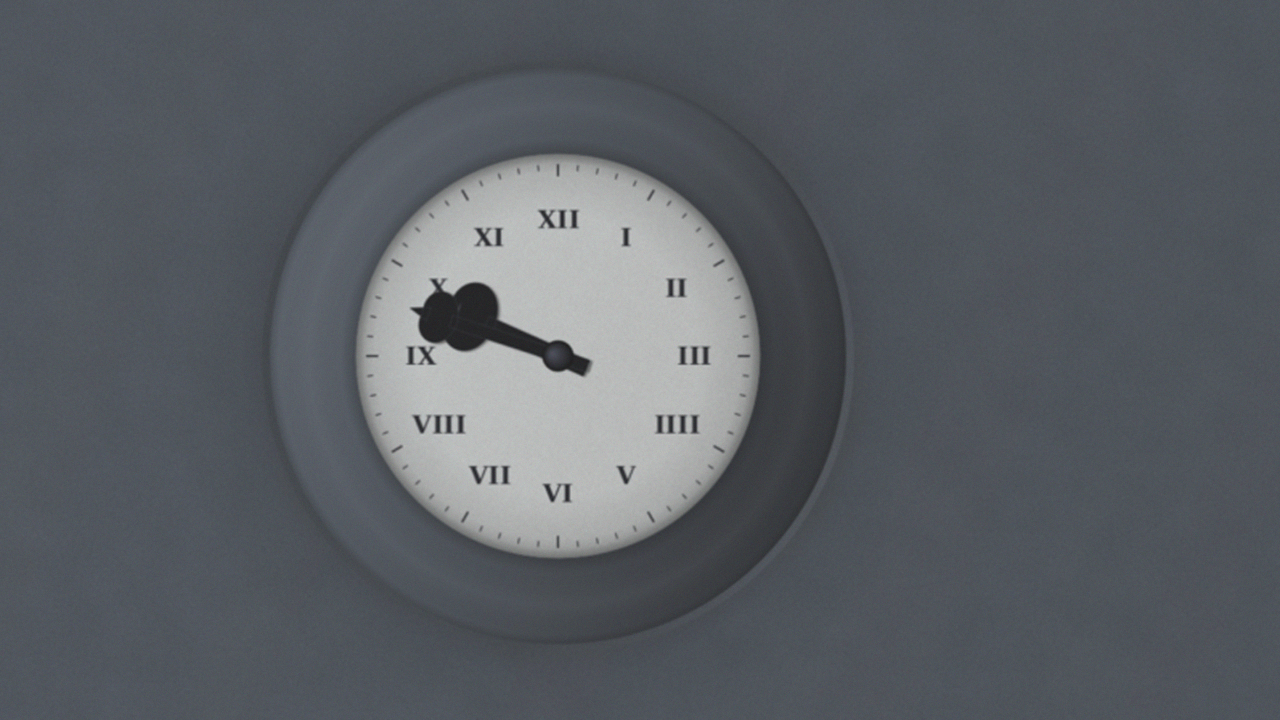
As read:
9:48
